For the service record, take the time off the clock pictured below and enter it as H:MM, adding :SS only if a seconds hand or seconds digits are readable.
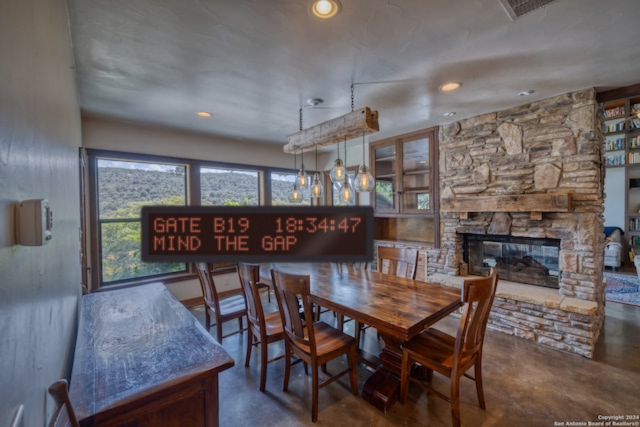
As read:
18:34:47
